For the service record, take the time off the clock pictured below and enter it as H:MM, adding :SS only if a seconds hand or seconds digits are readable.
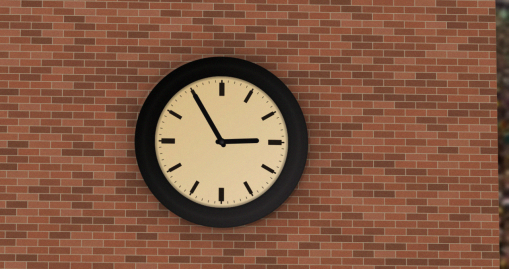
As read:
2:55
